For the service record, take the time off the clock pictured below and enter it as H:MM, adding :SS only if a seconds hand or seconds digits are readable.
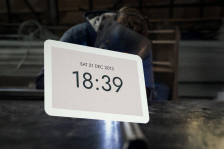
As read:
18:39
